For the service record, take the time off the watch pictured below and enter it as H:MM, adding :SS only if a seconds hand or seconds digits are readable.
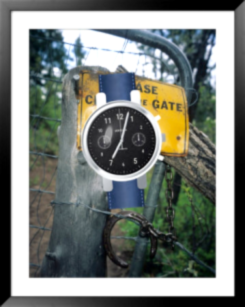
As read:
7:03
